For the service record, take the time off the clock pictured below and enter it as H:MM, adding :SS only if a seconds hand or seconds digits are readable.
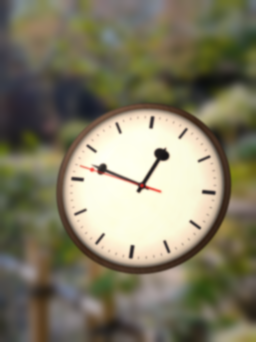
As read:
12:47:47
